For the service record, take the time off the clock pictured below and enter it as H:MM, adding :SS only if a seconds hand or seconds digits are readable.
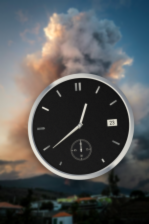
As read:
12:39
